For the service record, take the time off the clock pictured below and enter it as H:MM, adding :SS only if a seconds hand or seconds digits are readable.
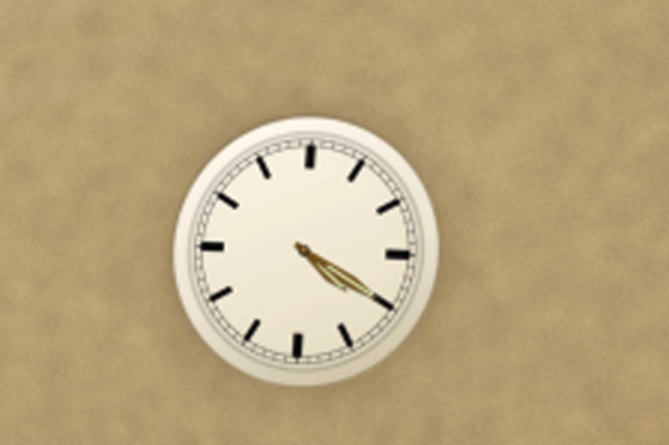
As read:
4:20
